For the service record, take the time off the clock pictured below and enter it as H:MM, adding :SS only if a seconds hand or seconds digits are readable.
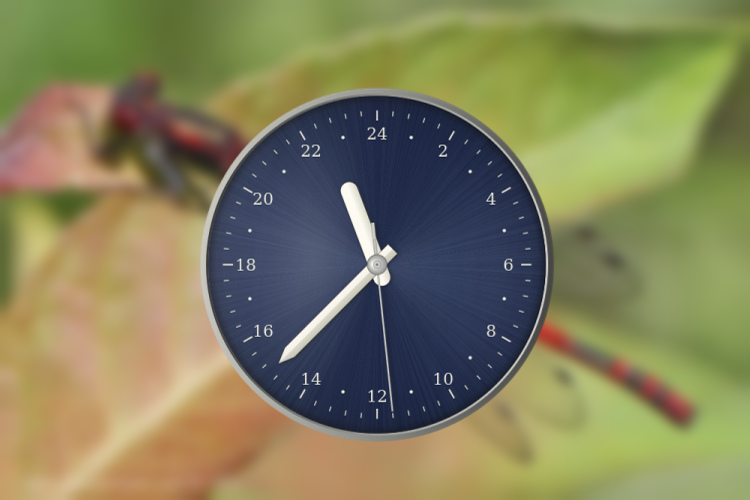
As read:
22:37:29
